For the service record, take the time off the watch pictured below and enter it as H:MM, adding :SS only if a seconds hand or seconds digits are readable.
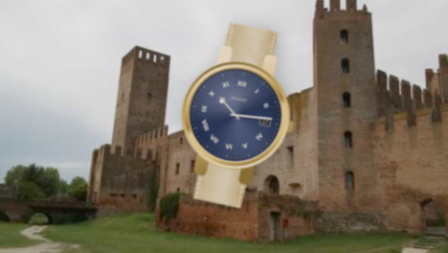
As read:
10:14
